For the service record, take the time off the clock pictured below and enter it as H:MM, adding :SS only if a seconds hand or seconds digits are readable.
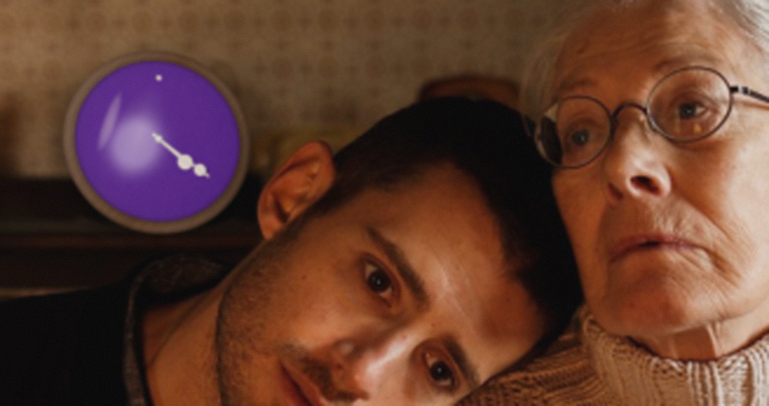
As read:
4:21
